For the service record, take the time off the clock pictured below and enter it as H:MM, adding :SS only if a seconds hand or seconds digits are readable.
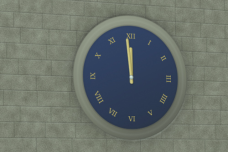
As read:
11:59
